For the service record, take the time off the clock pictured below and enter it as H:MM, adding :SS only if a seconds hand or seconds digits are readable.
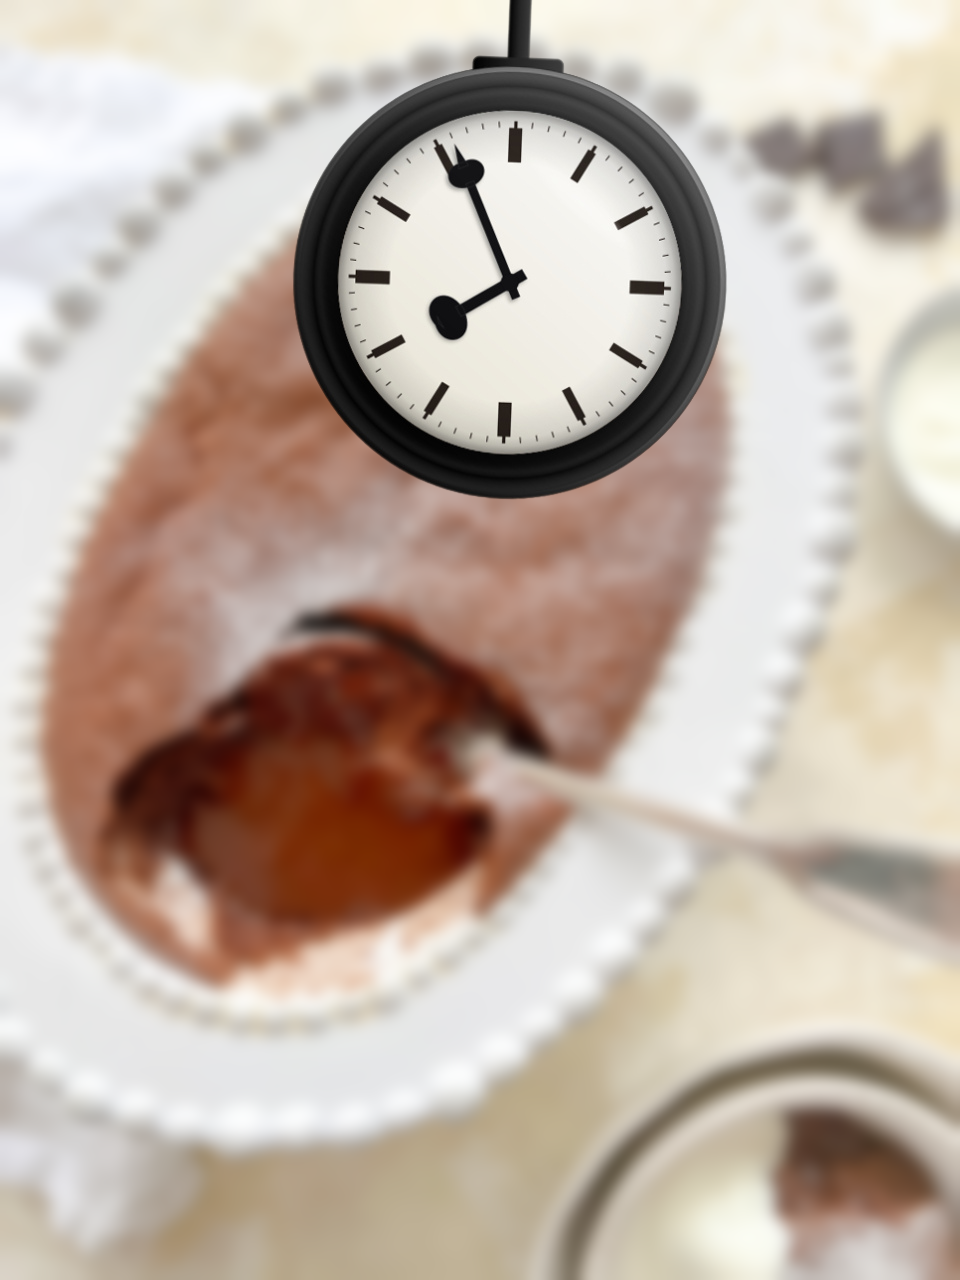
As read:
7:56
